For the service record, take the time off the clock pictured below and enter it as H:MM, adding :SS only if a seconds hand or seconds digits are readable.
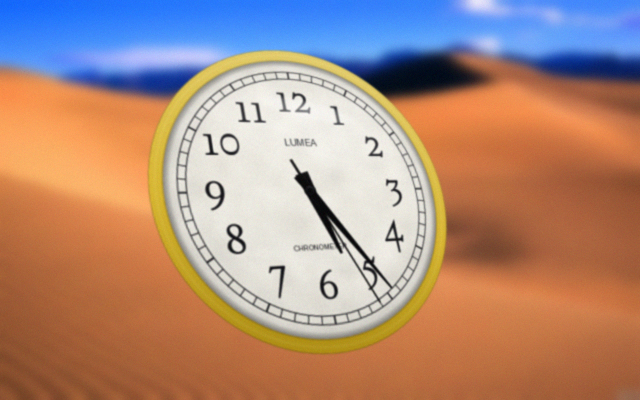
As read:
5:24:26
